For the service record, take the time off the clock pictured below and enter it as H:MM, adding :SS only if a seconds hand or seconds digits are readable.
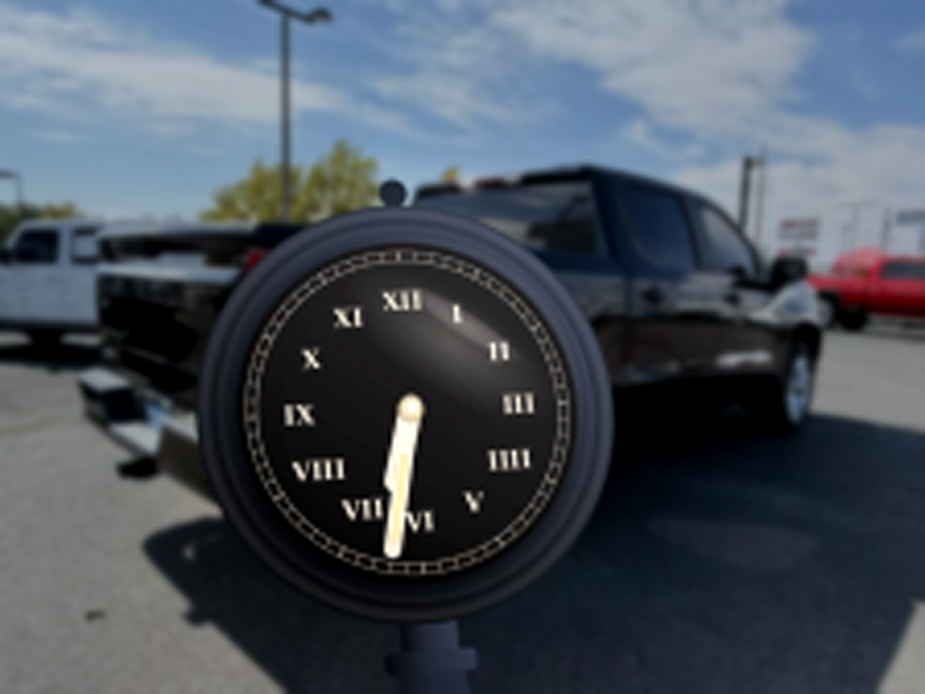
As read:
6:32
